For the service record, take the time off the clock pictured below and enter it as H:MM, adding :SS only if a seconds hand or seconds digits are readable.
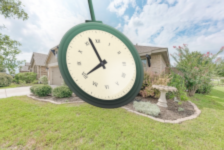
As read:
7:57
